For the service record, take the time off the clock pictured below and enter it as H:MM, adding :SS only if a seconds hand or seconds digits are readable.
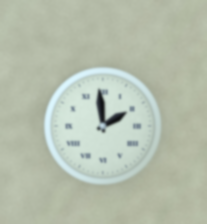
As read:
1:59
